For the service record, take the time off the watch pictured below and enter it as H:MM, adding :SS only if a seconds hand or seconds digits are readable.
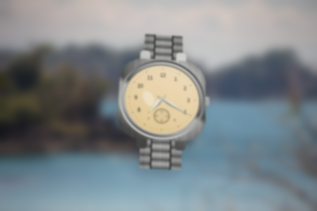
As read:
7:20
